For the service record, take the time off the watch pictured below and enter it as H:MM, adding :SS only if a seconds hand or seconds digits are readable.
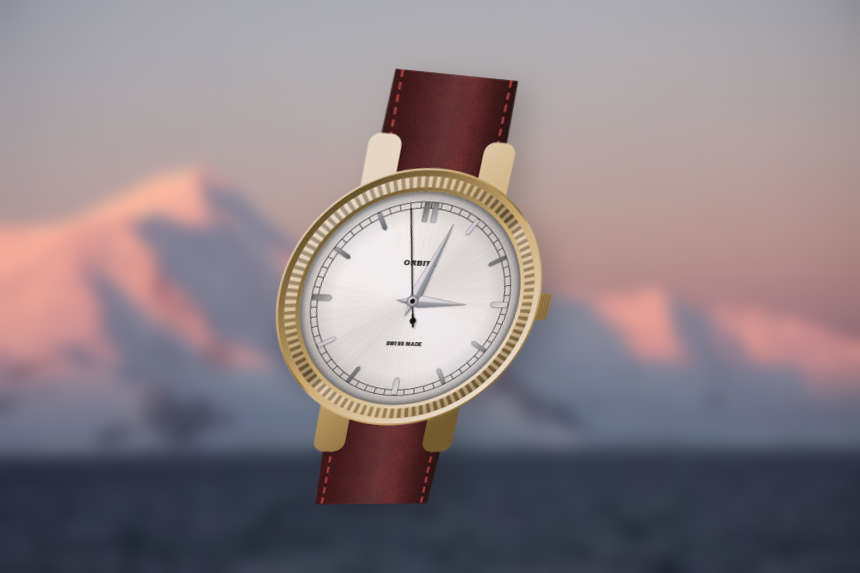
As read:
3:02:58
